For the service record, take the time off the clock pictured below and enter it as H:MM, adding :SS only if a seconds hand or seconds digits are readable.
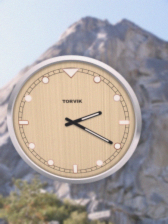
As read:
2:20
